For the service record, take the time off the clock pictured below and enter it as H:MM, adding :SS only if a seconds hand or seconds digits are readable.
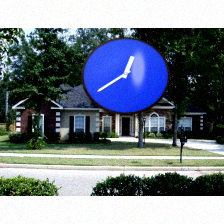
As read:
12:39
